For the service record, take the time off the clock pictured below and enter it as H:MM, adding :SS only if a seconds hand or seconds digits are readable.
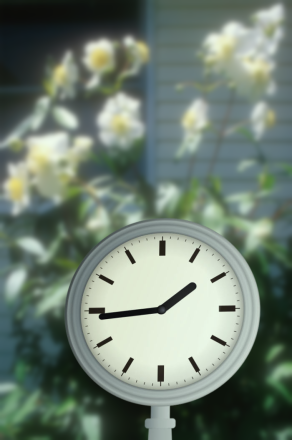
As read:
1:44
